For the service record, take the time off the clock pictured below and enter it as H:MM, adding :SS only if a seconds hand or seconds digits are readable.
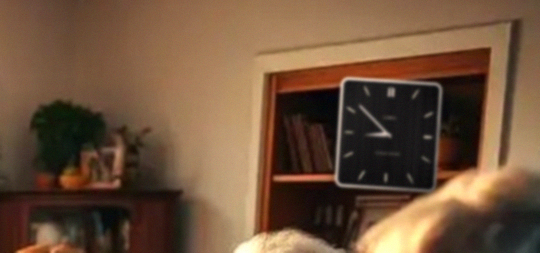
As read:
8:52
